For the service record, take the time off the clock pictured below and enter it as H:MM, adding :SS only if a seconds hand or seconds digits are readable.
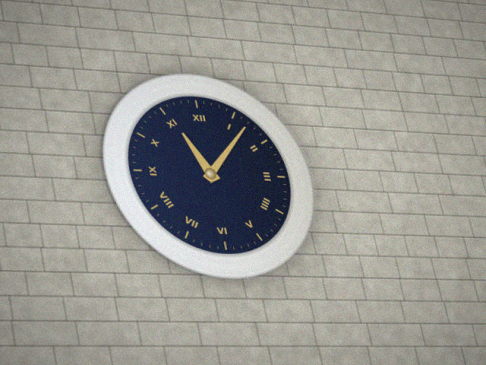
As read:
11:07
